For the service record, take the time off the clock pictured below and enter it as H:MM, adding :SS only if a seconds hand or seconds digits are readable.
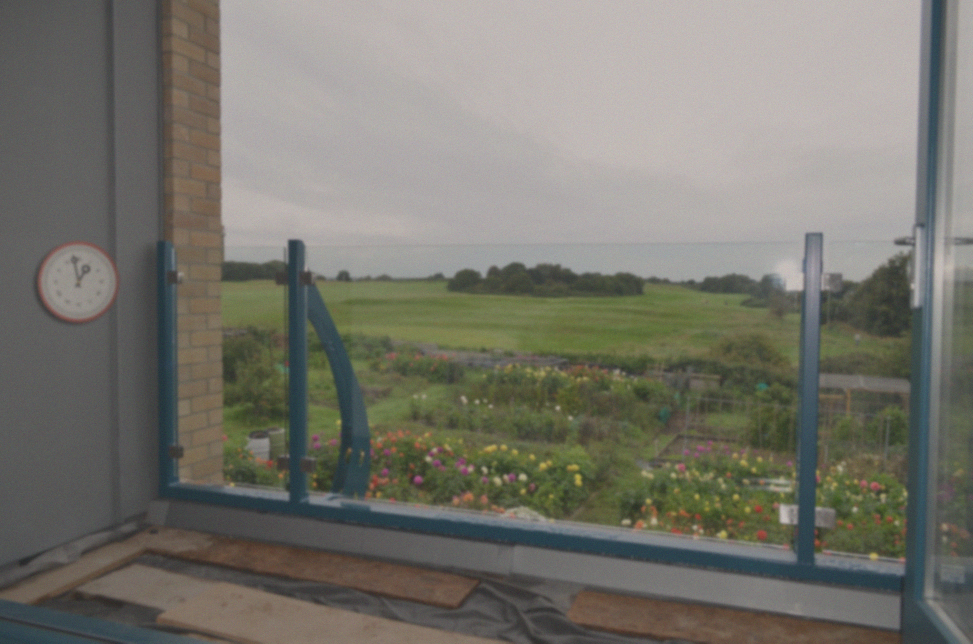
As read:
12:58
